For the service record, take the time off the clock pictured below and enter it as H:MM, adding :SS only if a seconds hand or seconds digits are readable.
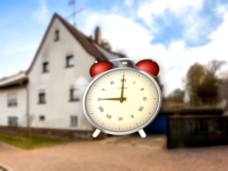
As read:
9:00
